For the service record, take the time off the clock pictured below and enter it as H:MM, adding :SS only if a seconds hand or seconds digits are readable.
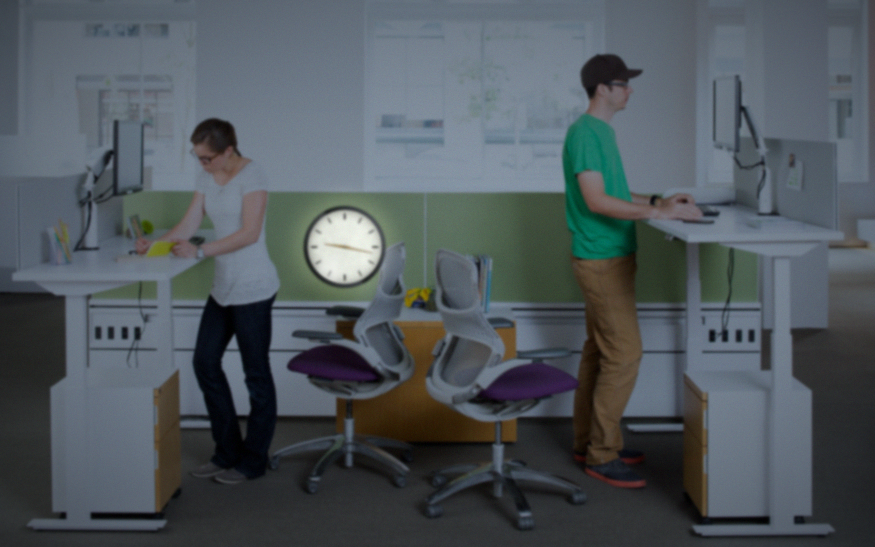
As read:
9:17
